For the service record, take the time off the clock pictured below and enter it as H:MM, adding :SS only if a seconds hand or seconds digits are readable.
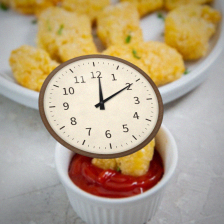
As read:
12:10
